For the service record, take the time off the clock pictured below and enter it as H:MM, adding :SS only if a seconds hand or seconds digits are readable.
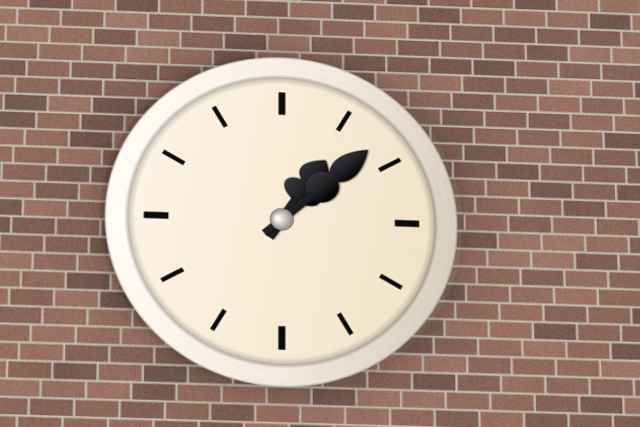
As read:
1:08
